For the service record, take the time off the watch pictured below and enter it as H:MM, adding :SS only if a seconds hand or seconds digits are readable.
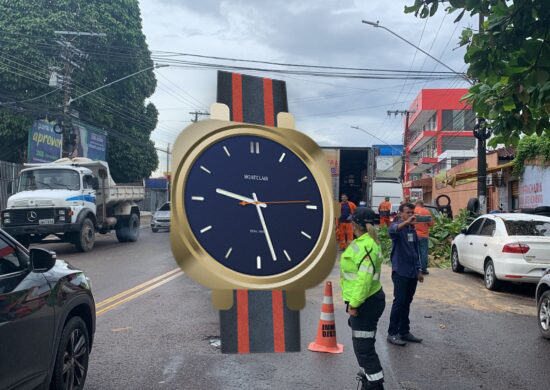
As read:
9:27:14
